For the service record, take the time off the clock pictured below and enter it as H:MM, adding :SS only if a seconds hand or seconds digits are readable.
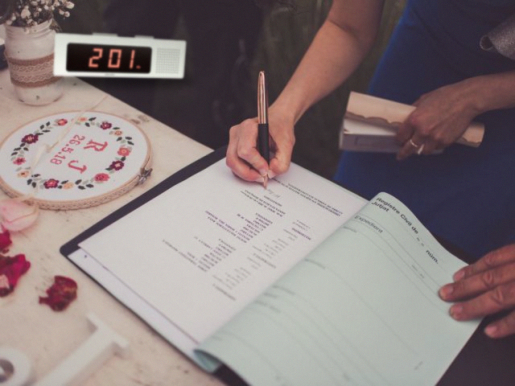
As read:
2:01
